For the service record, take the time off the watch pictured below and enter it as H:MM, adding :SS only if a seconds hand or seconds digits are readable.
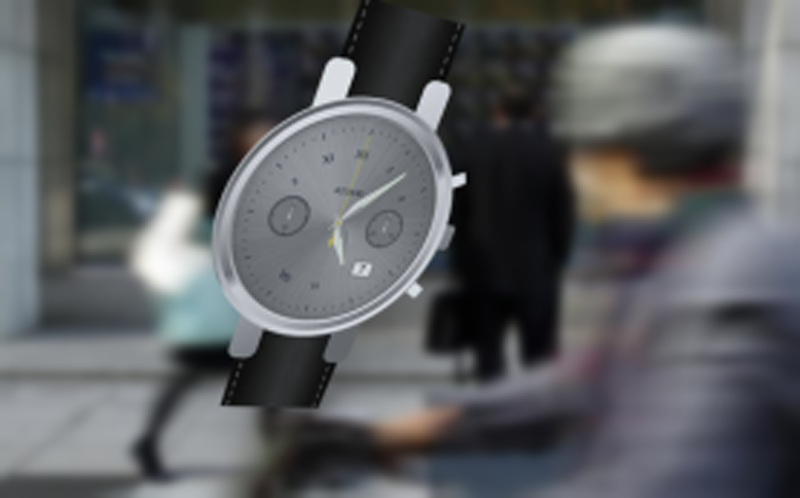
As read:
5:07
